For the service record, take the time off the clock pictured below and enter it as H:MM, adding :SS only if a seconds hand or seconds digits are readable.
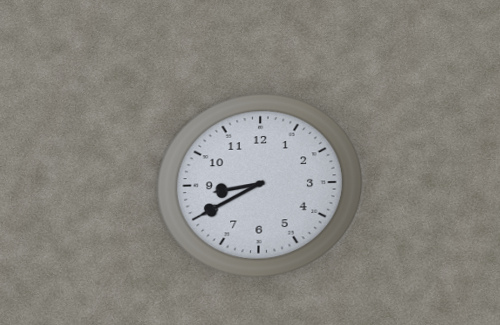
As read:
8:40
